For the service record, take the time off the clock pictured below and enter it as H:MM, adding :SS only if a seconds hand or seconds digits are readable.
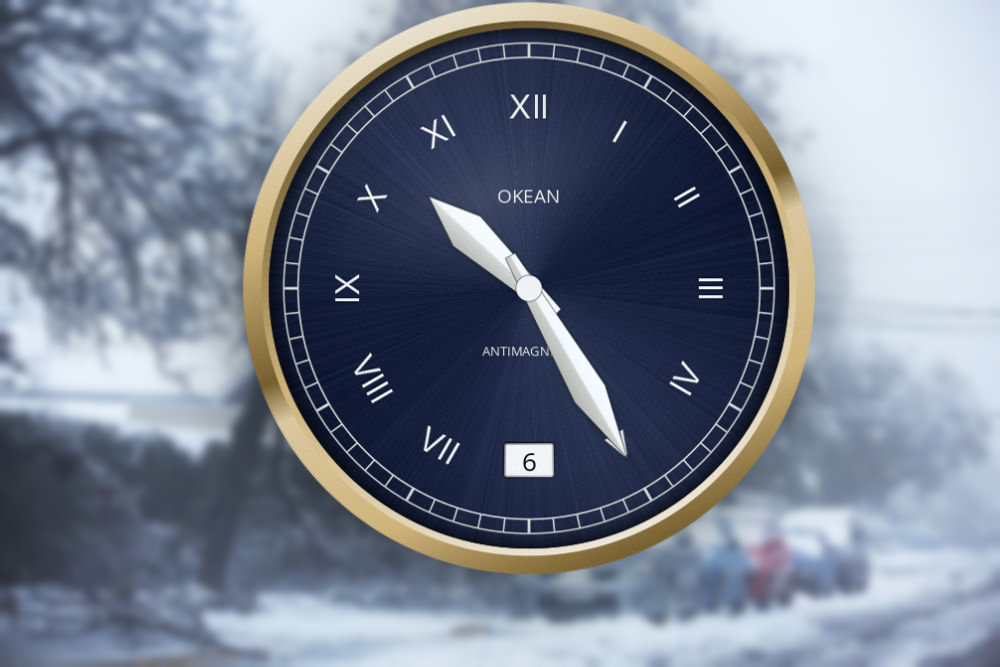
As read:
10:25
